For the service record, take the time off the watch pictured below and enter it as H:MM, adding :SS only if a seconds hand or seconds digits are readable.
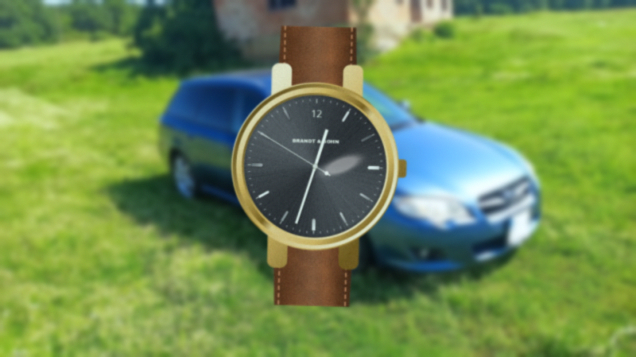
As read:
12:32:50
